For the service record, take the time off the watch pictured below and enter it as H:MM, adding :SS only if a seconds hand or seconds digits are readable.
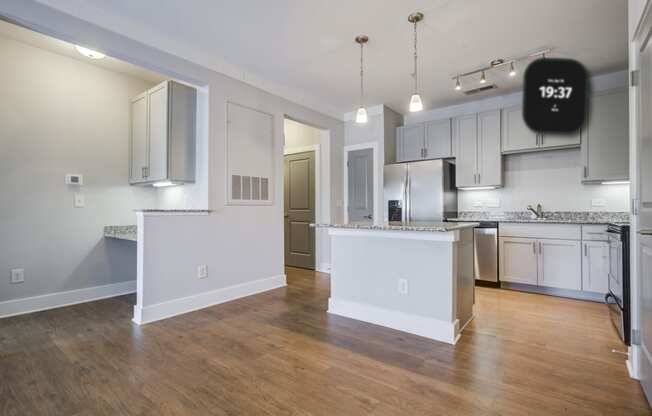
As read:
19:37
